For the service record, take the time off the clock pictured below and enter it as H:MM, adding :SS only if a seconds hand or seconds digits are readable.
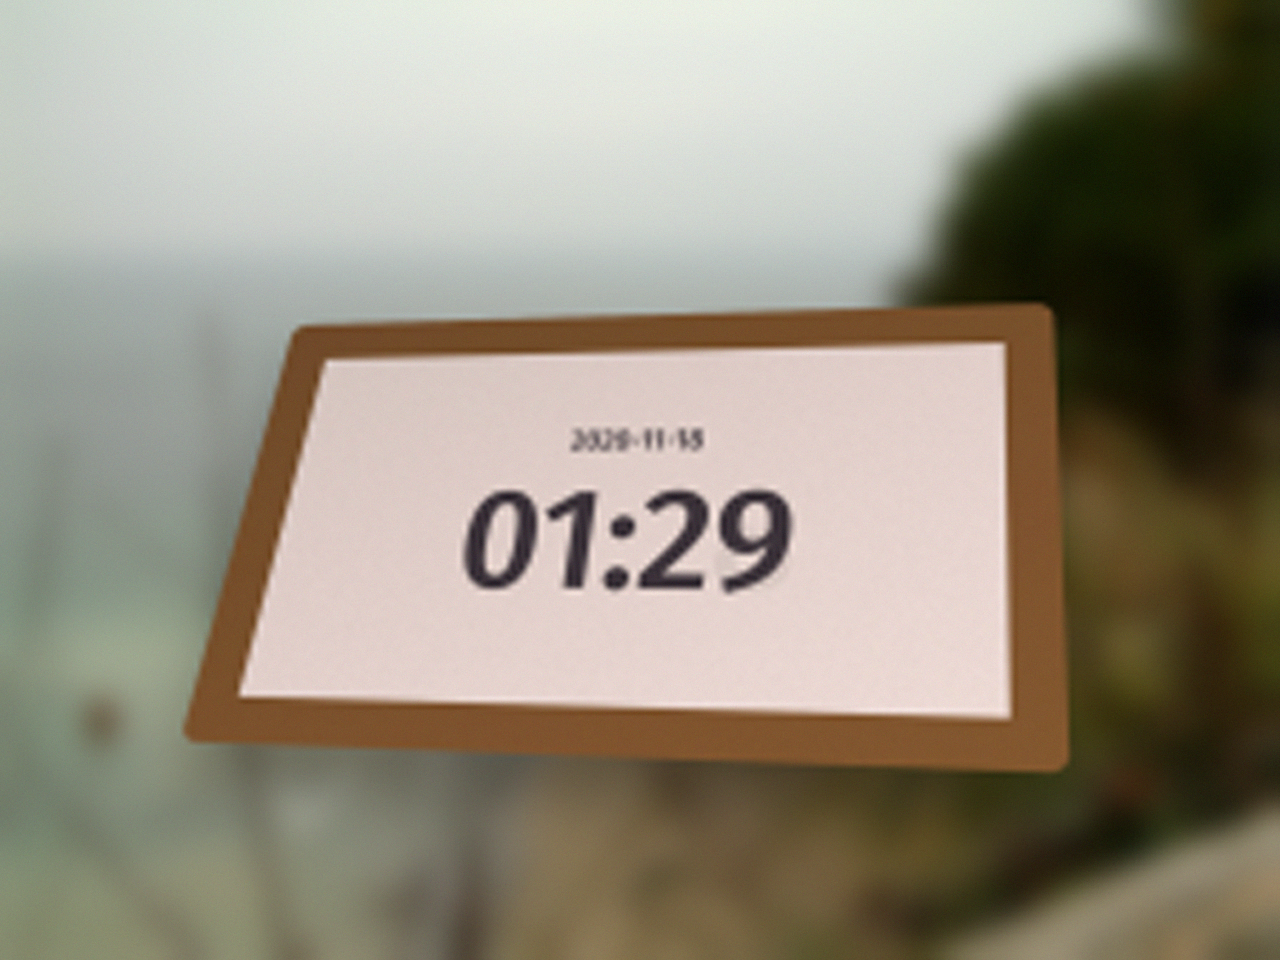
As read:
1:29
